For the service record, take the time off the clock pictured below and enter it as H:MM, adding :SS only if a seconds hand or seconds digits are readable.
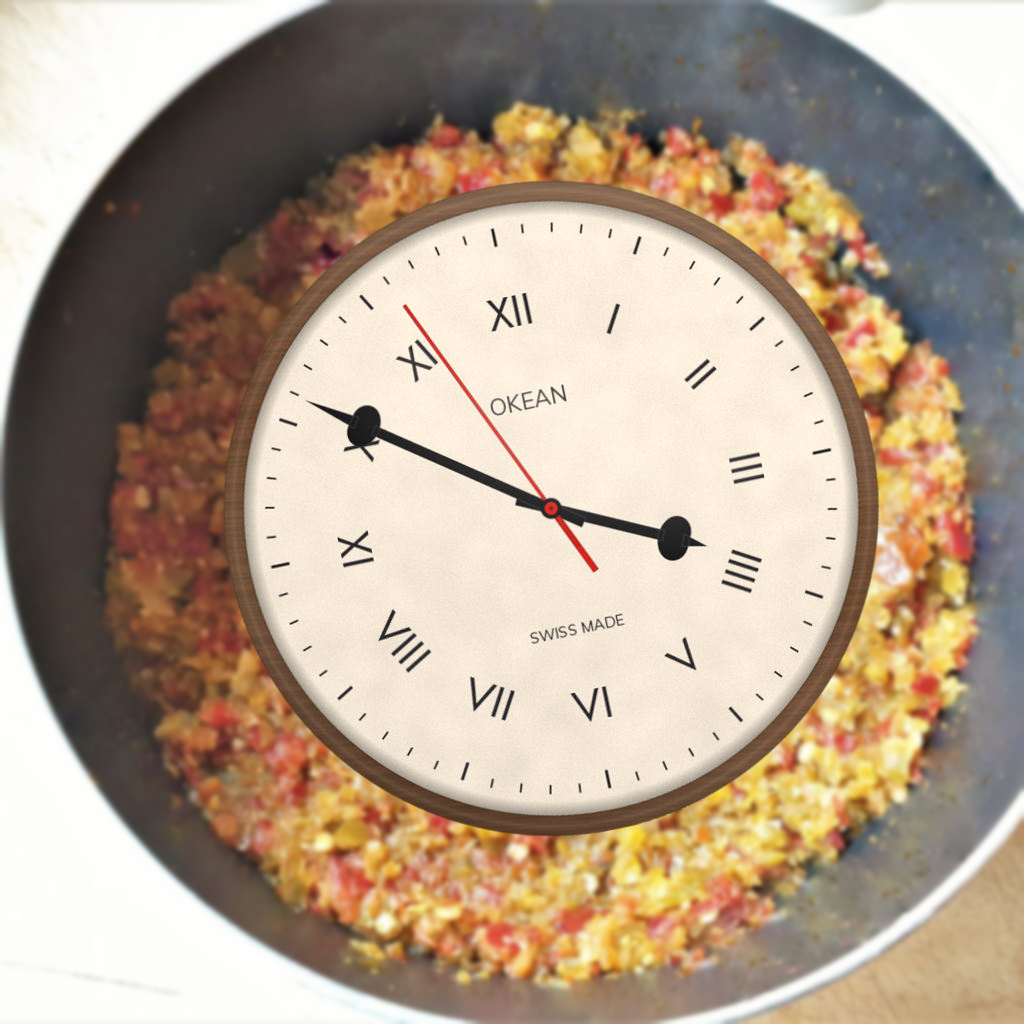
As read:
3:50:56
